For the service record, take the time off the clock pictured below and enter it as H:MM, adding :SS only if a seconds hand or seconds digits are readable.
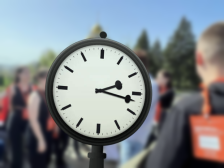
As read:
2:17
